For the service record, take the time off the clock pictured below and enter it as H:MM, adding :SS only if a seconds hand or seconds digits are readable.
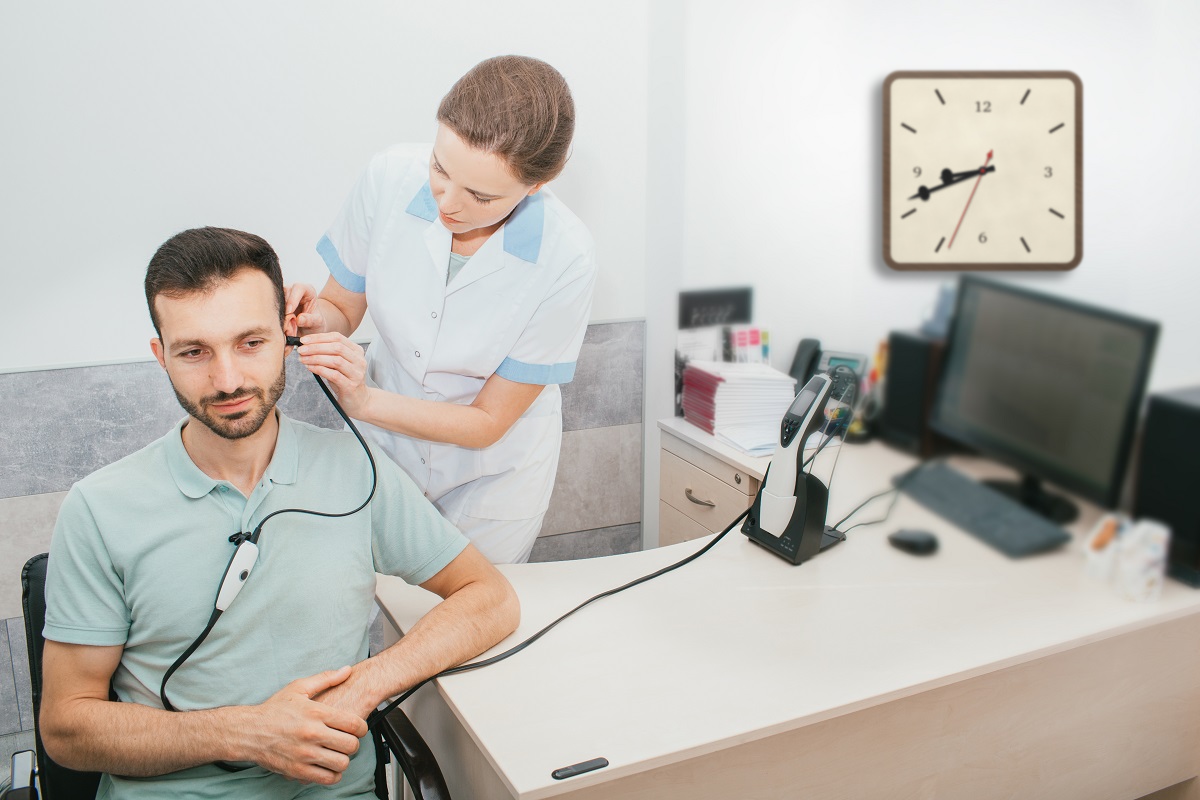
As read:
8:41:34
